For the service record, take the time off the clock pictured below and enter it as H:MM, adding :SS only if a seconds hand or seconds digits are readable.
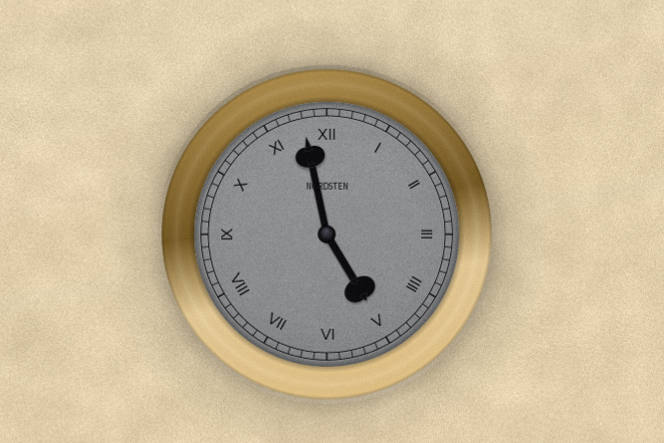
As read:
4:58
